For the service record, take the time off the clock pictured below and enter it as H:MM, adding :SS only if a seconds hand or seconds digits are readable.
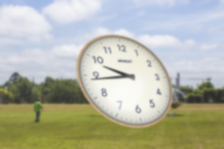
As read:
9:44
